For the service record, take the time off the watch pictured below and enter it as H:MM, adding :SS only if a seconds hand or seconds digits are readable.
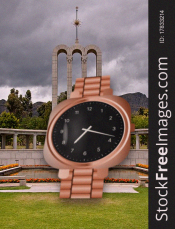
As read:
7:18
